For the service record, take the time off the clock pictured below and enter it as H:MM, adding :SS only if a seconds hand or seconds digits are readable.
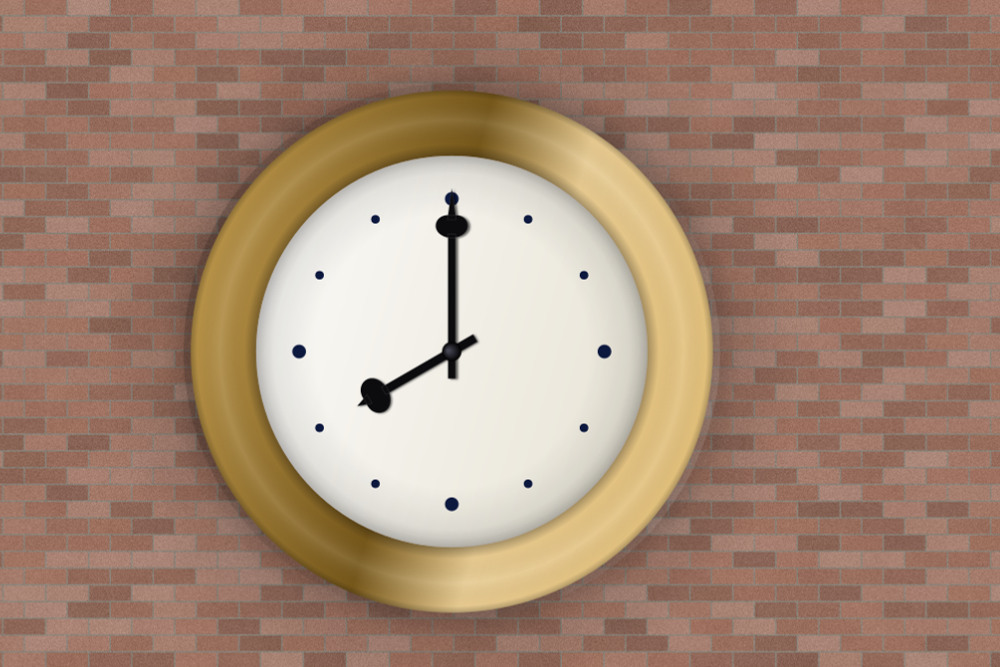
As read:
8:00
